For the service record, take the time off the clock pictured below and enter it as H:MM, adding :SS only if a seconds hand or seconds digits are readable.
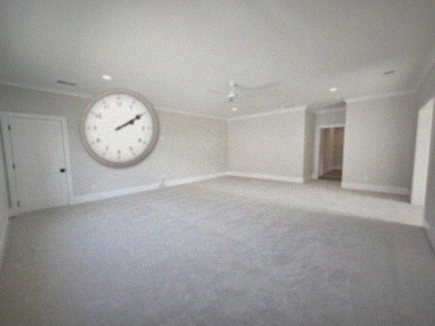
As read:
2:10
